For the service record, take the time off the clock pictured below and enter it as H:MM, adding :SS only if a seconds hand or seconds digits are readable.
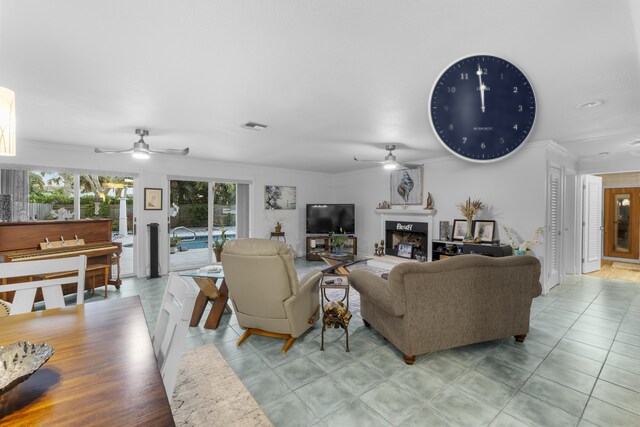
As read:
11:59
